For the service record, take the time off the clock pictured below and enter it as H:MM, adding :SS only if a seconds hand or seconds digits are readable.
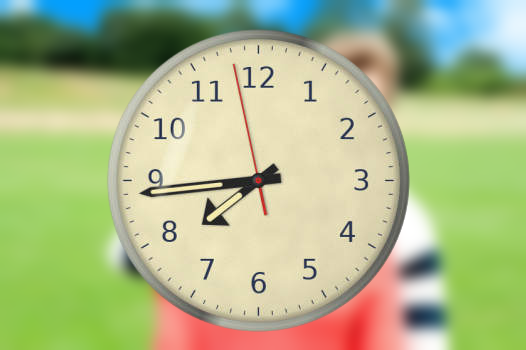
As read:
7:43:58
